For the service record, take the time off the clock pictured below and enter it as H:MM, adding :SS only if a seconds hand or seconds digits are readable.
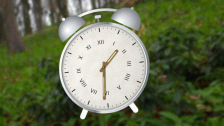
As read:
1:31
